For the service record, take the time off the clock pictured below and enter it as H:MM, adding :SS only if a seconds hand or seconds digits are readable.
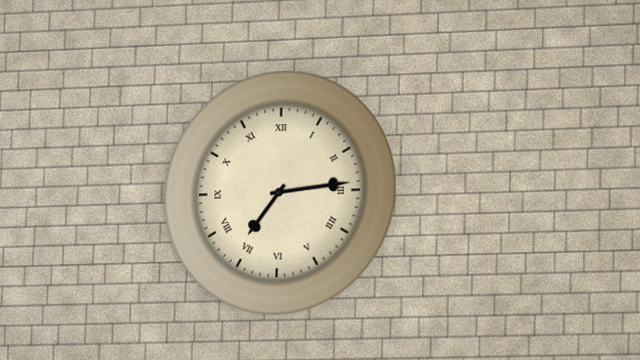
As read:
7:14
